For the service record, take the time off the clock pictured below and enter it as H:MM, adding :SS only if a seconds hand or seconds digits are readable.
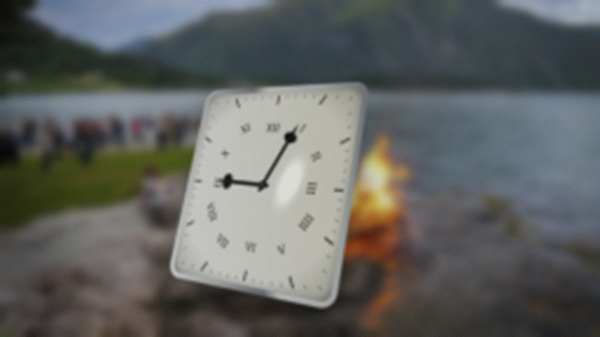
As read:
9:04
